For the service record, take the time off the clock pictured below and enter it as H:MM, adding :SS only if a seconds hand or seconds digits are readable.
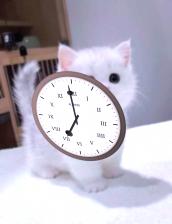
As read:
6:59
